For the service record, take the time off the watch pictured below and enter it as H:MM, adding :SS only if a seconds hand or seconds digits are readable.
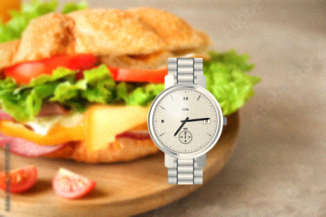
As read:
7:14
